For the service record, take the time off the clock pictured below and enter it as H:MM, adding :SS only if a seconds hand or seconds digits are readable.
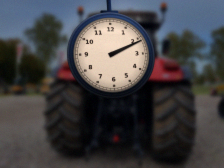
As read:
2:11
